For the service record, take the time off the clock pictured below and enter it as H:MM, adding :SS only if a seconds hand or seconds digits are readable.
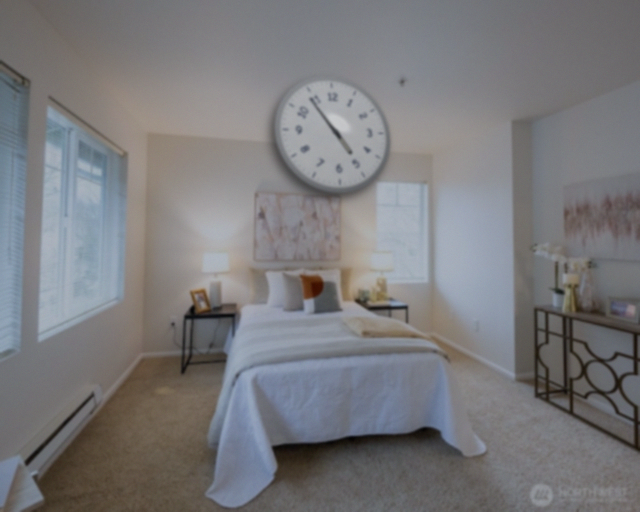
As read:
4:54
